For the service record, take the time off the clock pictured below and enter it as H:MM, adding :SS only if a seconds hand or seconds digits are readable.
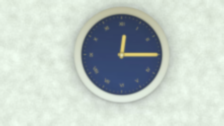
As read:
12:15
